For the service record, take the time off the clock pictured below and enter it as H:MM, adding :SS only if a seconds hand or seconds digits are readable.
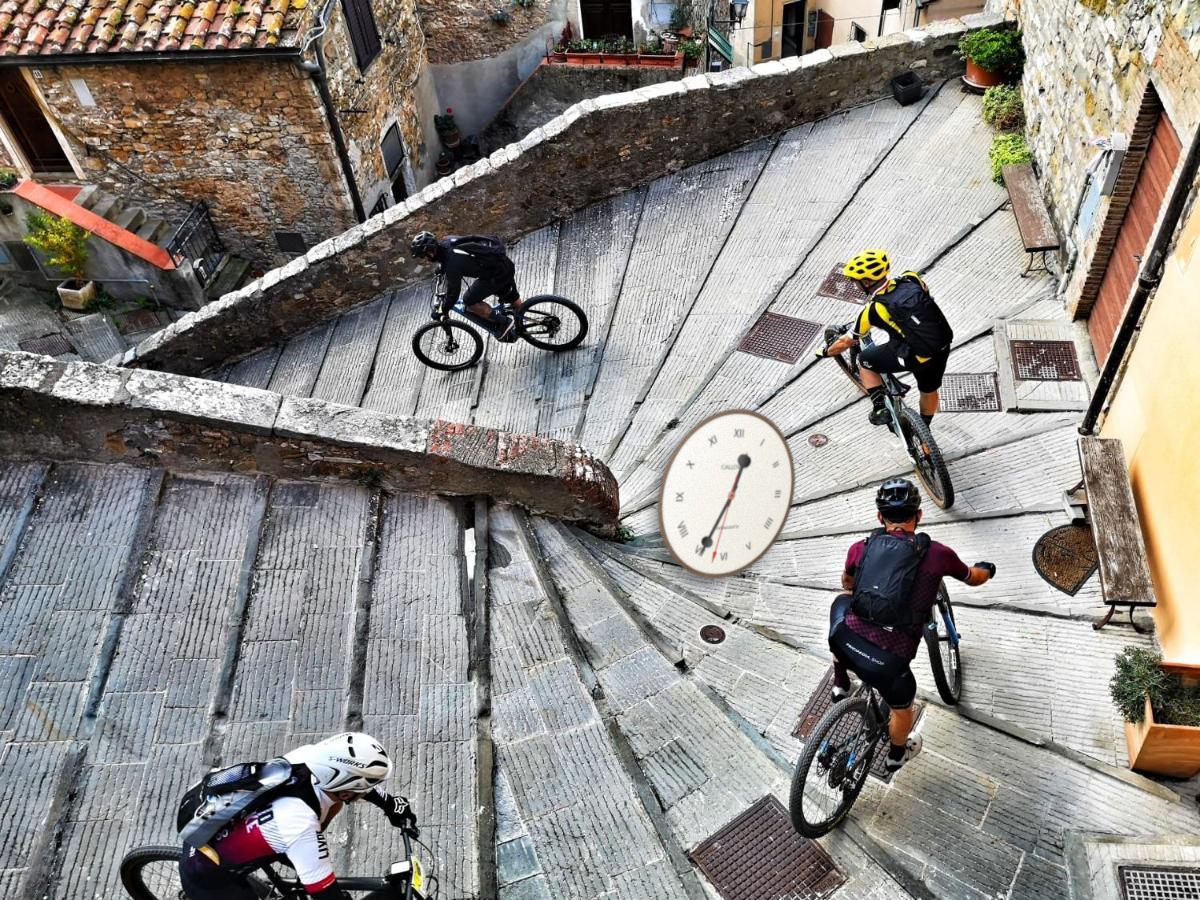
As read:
12:34:32
